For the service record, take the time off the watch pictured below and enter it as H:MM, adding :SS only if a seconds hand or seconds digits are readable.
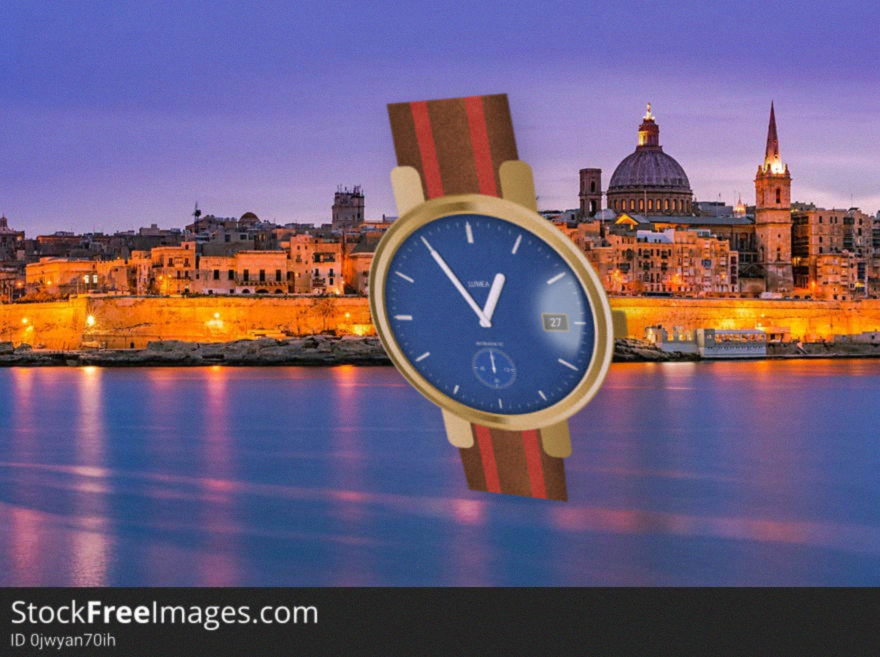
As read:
12:55
